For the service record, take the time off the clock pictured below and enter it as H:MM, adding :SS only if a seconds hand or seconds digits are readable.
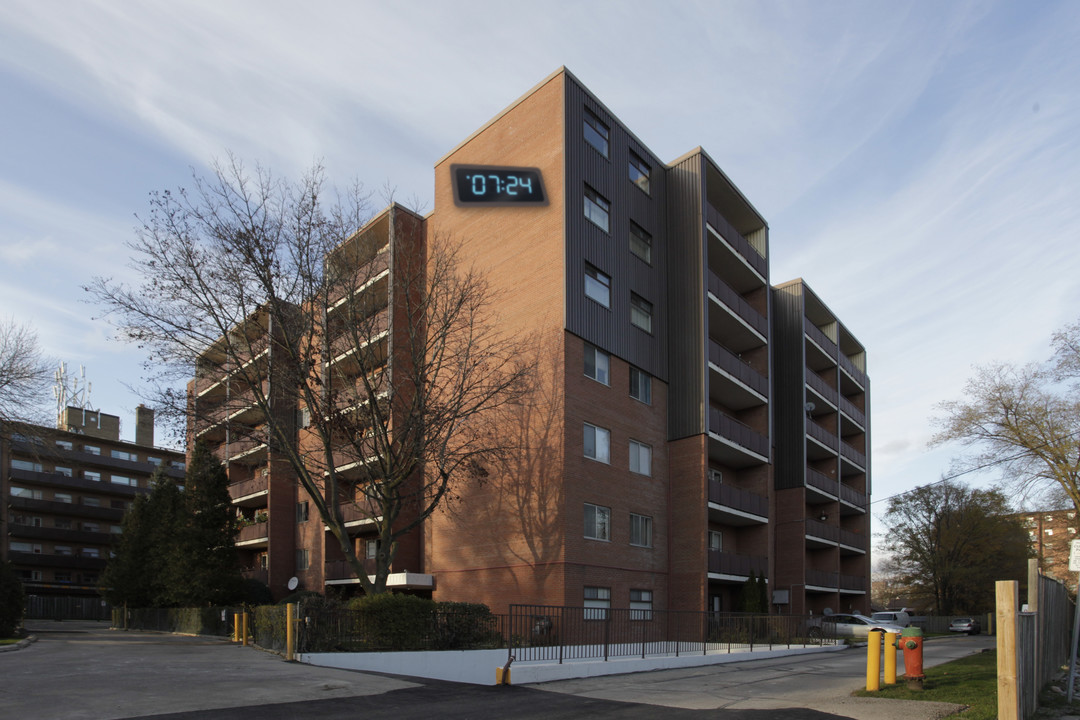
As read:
7:24
